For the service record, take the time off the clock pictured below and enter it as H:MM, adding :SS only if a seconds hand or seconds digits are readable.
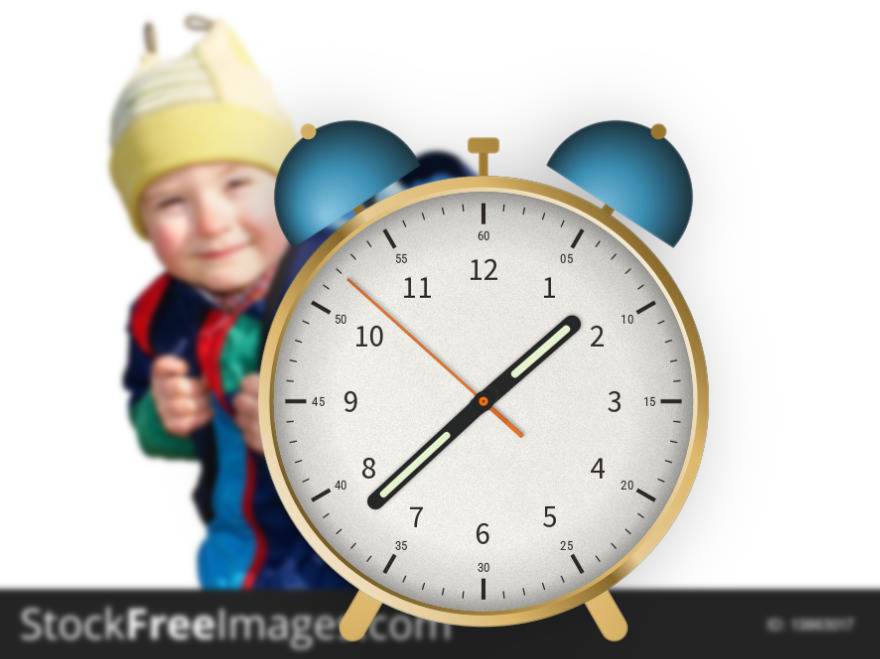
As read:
1:37:52
